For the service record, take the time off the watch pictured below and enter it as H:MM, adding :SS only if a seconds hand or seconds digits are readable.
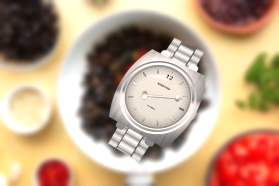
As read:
8:11
